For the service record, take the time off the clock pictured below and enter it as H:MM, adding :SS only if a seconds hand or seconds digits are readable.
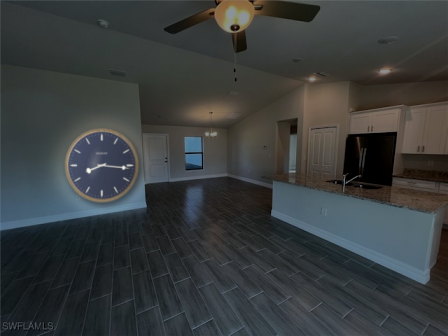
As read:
8:16
